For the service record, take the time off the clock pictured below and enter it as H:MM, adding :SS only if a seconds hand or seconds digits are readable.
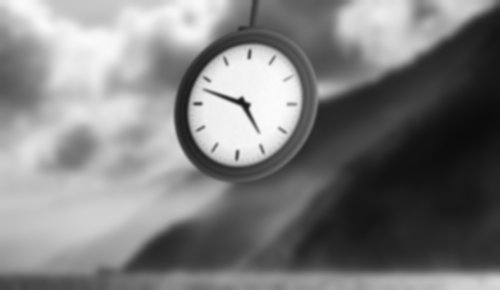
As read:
4:48
